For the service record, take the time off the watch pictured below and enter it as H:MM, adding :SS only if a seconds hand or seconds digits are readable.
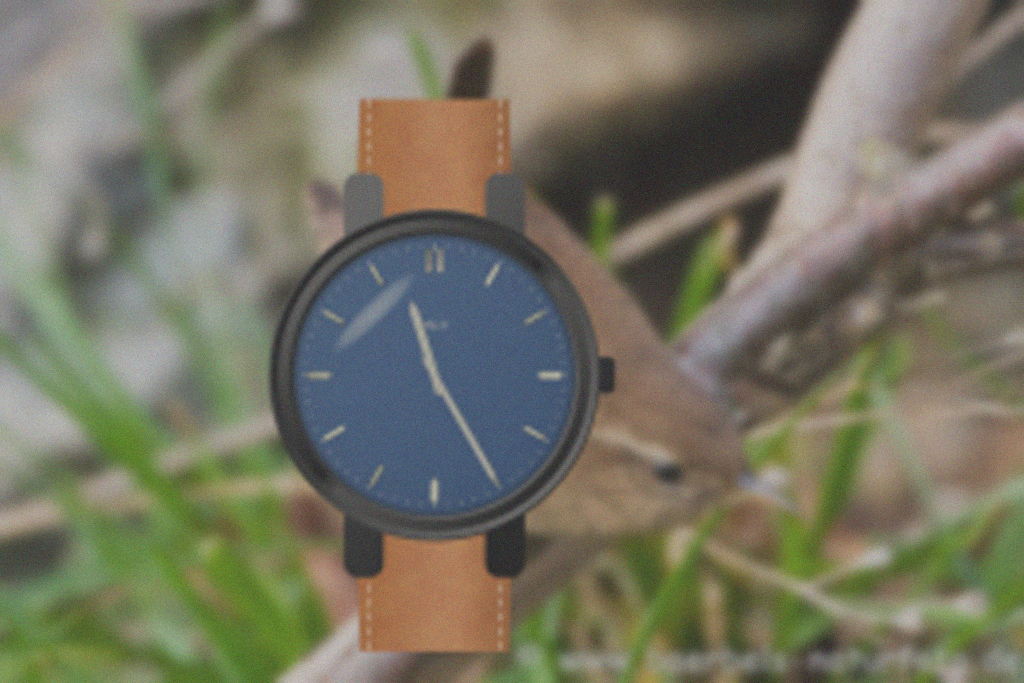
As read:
11:25
